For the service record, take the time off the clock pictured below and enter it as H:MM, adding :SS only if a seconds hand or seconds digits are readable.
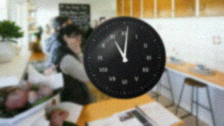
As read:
11:01
